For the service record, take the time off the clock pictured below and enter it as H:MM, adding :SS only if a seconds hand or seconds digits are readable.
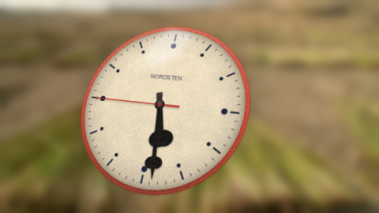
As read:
5:28:45
